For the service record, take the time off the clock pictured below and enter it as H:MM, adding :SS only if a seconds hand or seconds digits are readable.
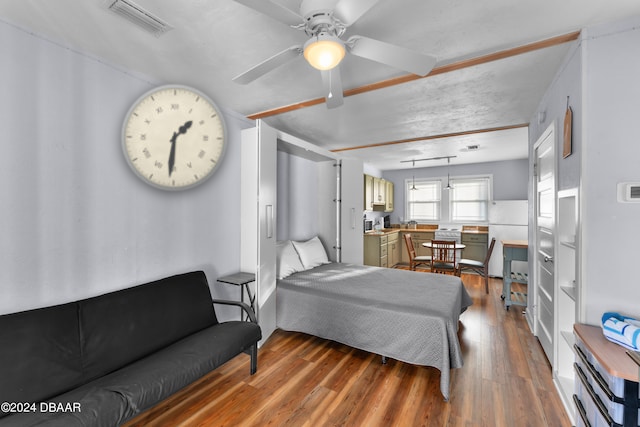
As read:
1:31
